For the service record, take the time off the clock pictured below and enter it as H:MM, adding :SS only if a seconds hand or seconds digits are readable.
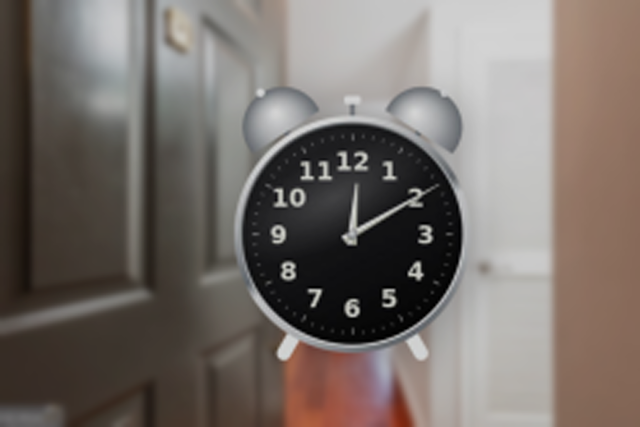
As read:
12:10
